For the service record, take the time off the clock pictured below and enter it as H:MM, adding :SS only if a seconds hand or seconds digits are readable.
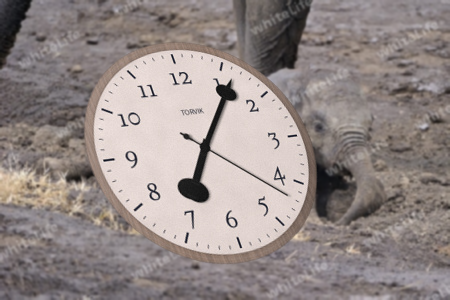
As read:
7:06:22
